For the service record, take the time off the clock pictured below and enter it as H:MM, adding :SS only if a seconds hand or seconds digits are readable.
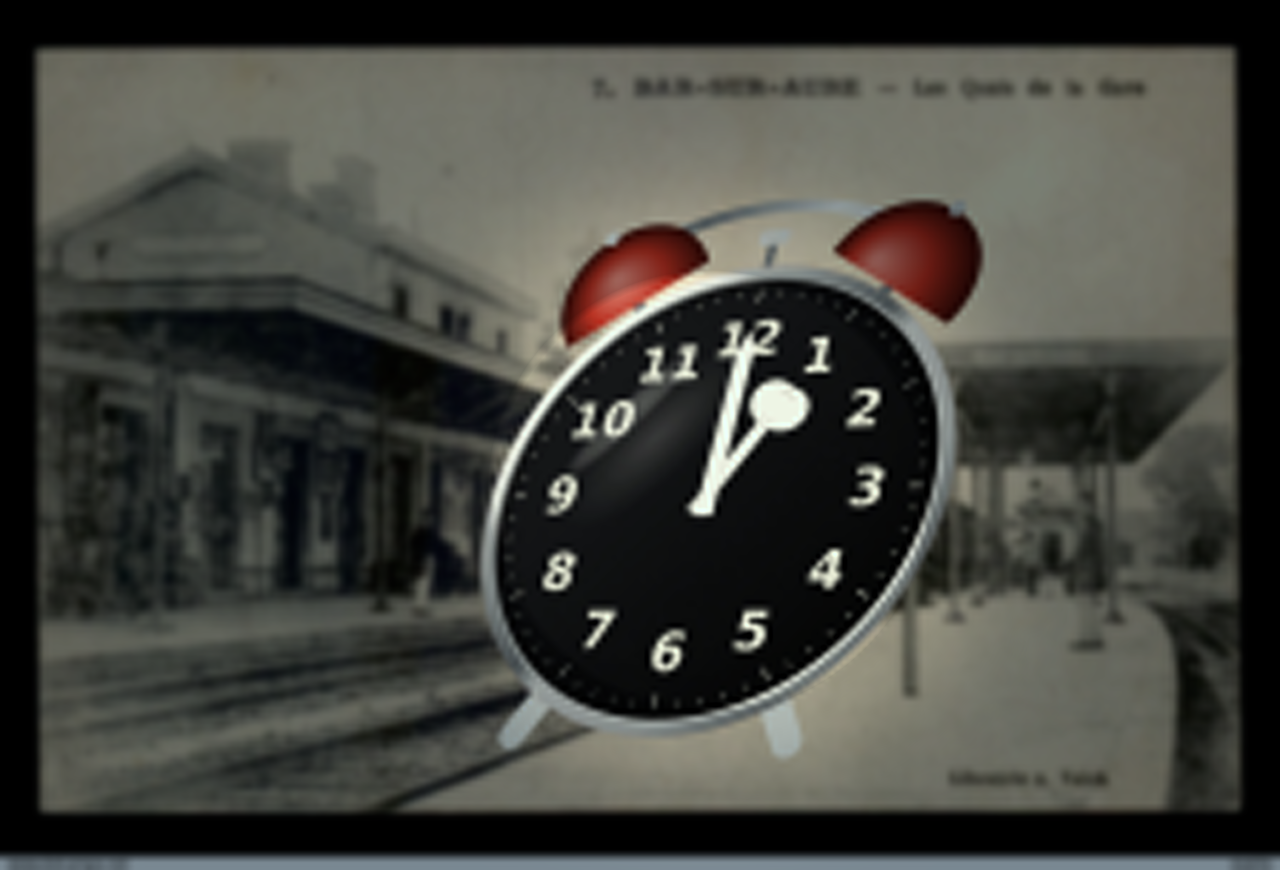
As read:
1:00
